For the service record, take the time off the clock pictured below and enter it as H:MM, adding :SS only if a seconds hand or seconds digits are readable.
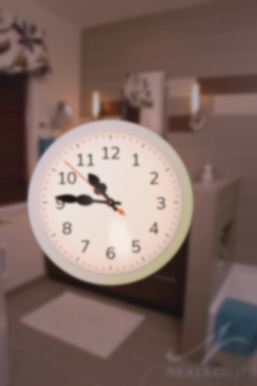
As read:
10:45:52
